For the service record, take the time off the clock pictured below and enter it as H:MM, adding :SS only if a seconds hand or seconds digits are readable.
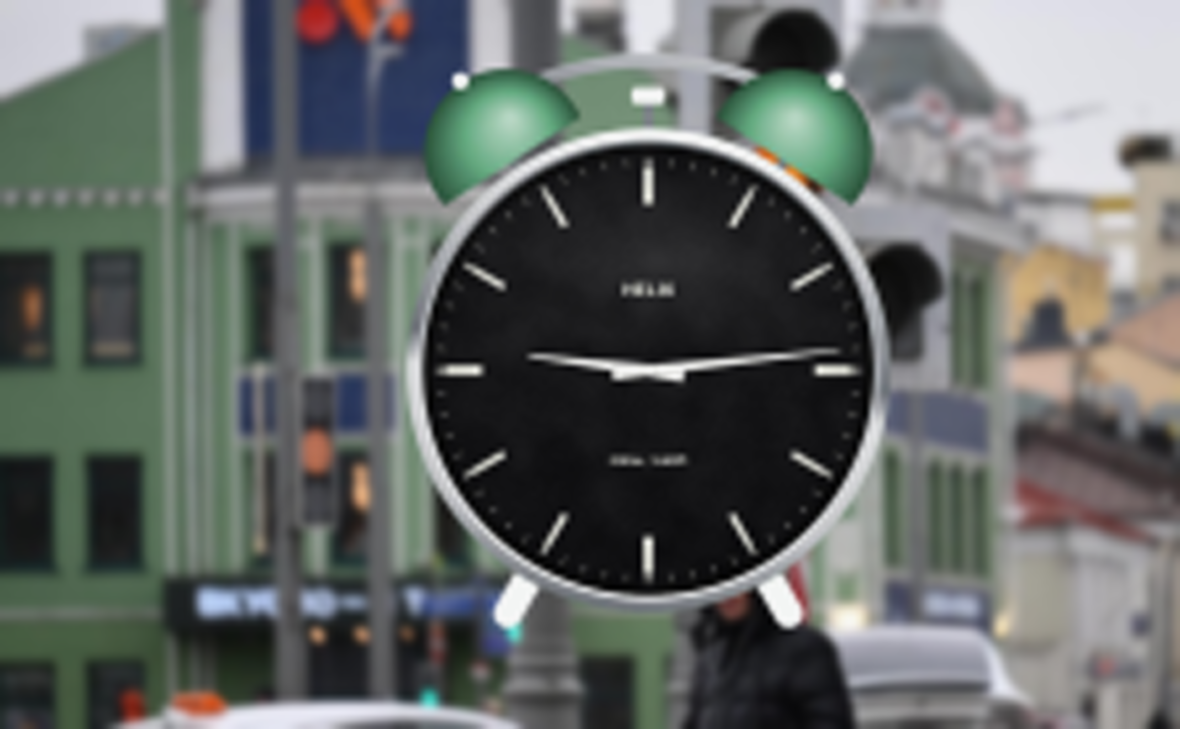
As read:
9:14
